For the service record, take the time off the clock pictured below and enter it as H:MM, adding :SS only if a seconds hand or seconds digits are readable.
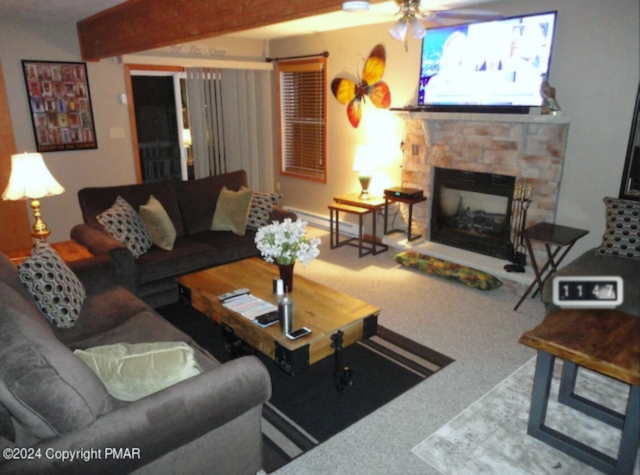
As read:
11:47
